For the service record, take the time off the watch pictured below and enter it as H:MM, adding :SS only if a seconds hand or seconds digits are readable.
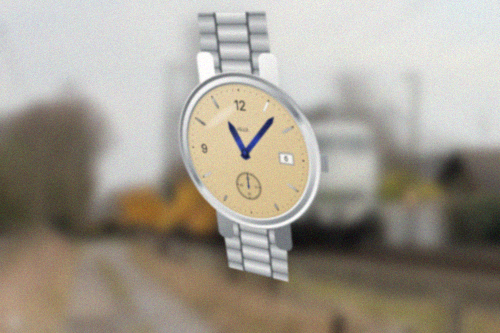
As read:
11:07
